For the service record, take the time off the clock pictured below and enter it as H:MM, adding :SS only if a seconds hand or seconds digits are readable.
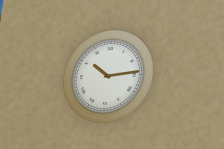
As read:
10:14
